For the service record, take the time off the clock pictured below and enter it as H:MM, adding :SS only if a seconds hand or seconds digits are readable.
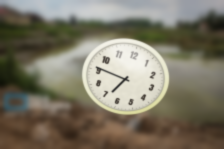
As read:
6:46
